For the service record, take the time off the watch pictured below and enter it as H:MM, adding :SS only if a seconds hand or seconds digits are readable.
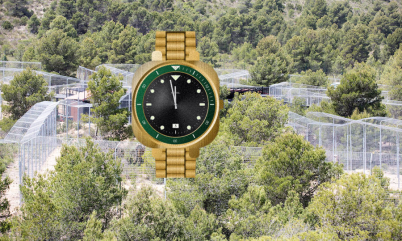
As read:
11:58
